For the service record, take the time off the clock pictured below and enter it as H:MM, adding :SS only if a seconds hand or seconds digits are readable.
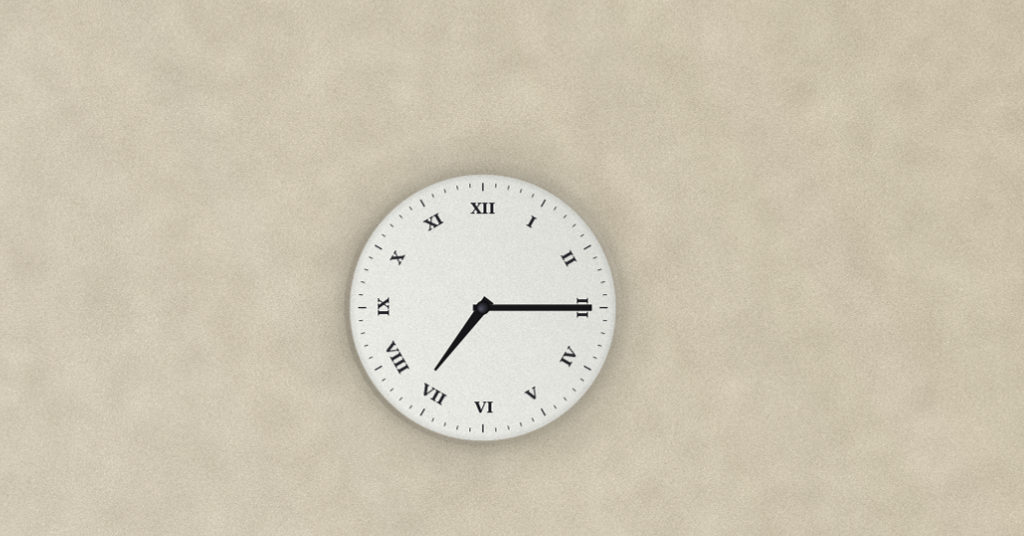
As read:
7:15
